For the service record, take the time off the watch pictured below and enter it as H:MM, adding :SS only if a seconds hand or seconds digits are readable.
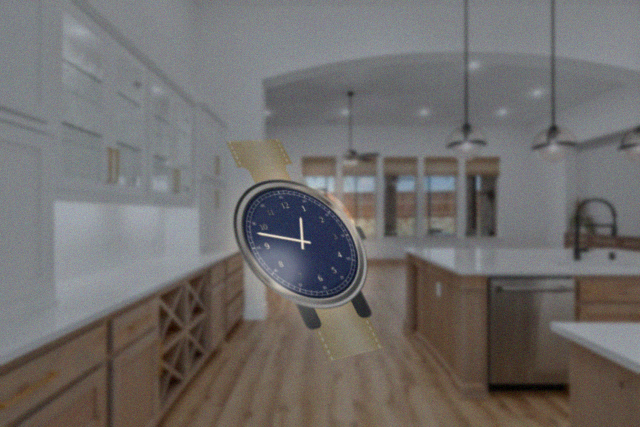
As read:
12:48
